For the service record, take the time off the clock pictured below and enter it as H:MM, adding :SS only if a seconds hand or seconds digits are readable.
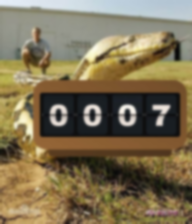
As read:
0:07
